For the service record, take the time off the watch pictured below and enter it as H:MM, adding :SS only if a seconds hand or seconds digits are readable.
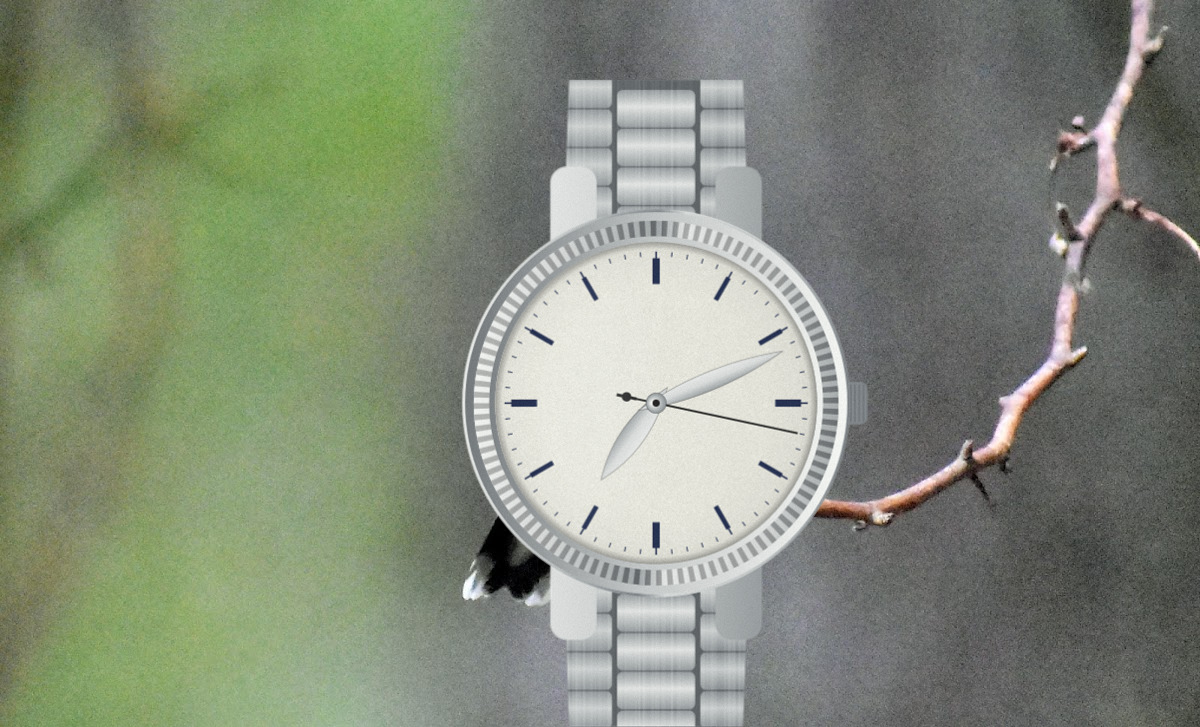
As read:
7:11:17
